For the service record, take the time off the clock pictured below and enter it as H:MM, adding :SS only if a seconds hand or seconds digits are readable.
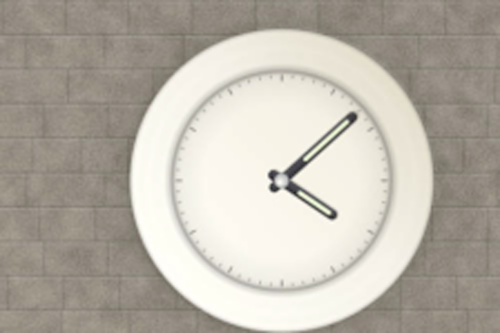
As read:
4:08
